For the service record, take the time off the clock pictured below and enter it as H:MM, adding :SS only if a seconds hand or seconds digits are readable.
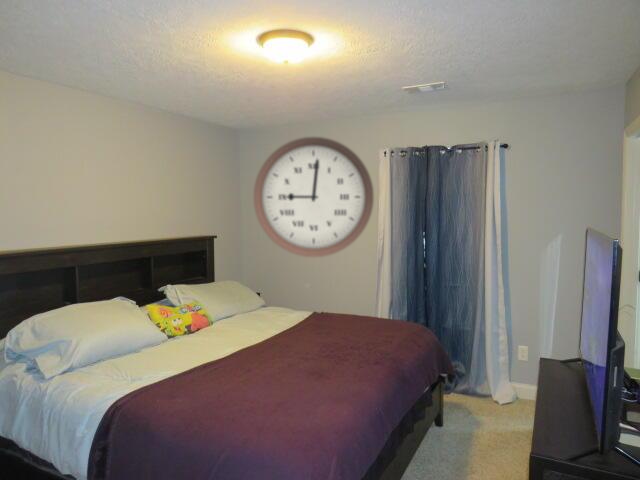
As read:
9:01
